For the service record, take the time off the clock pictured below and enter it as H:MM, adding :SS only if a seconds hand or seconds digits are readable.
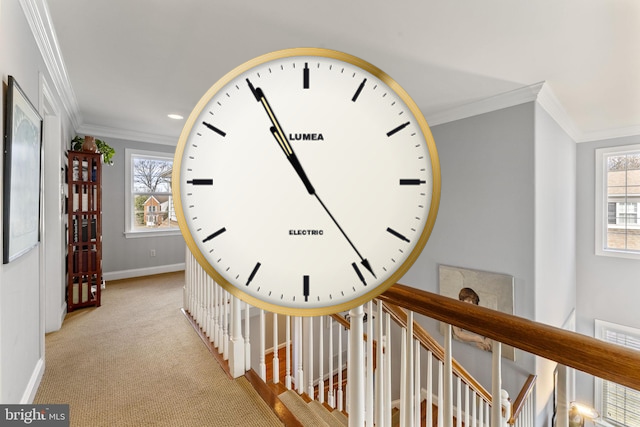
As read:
10:55:24
